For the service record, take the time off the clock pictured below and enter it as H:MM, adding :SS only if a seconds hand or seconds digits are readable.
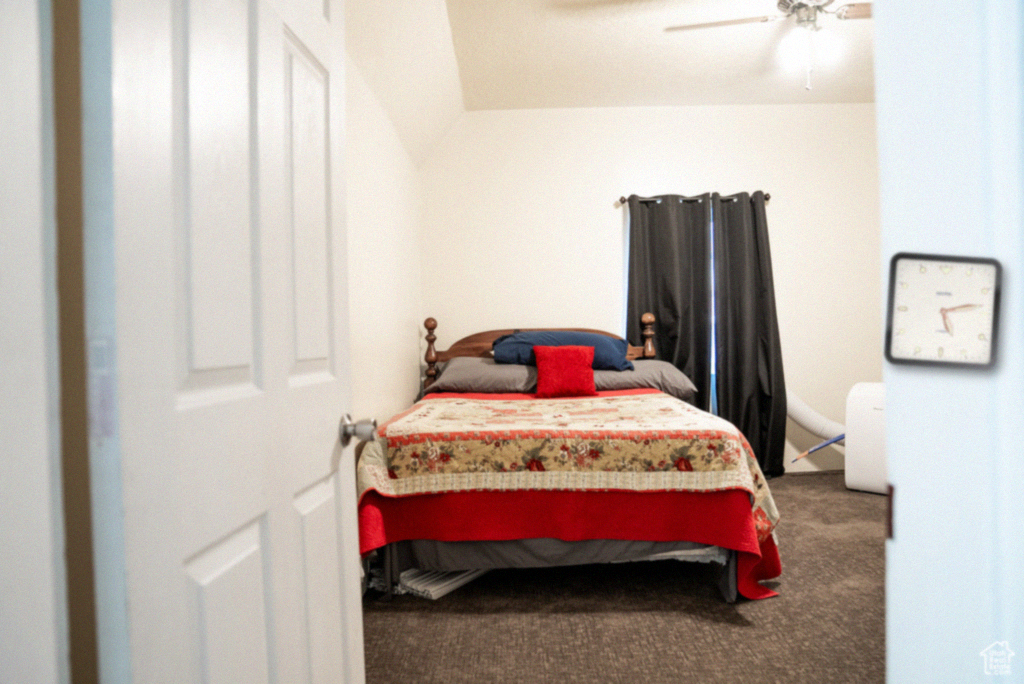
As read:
5:13
